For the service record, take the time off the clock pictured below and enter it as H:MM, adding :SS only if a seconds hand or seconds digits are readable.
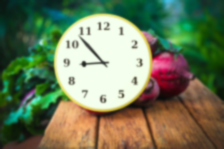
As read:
8:53
